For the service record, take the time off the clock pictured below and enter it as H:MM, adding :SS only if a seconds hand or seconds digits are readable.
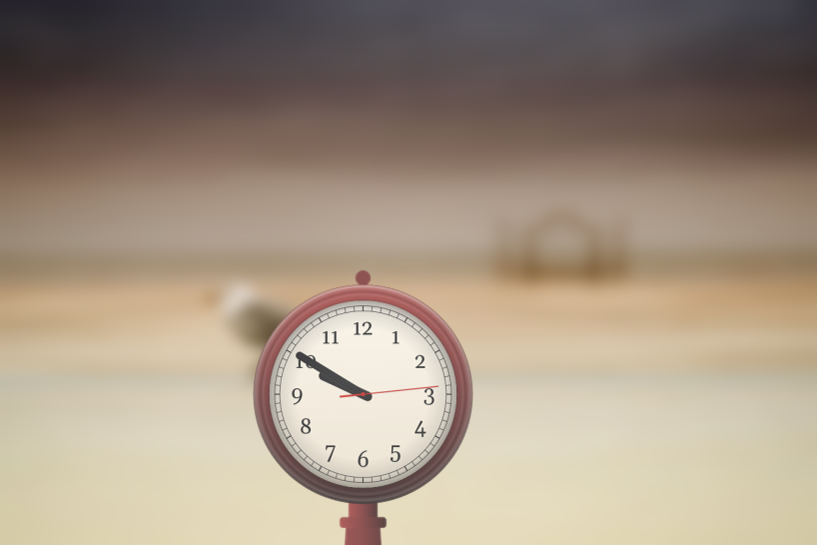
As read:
9:50:14
